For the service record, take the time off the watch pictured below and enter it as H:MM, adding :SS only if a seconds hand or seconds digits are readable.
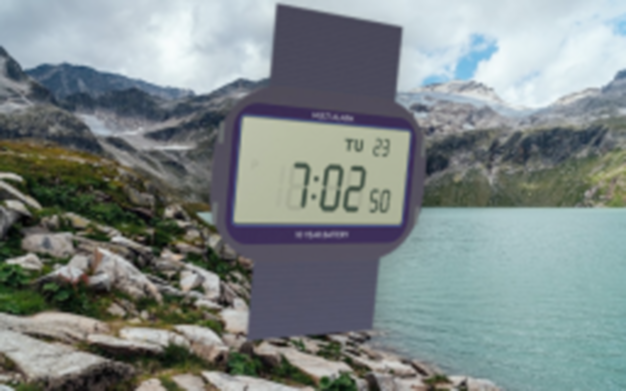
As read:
7:02:50
